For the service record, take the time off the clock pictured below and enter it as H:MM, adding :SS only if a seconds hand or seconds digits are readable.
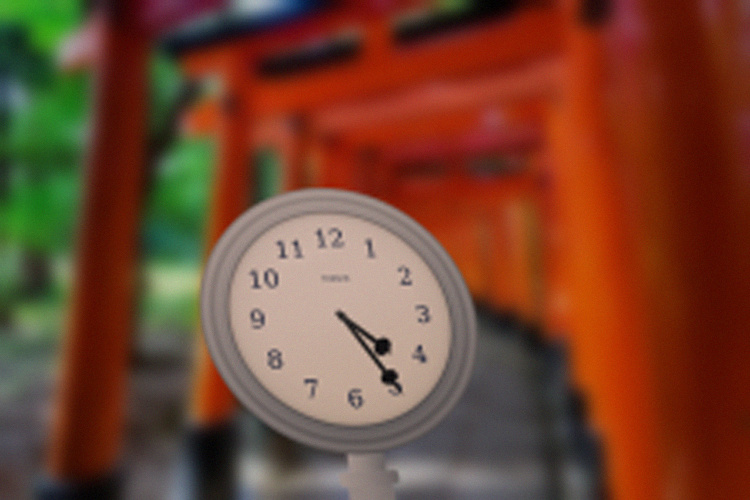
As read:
4:25
